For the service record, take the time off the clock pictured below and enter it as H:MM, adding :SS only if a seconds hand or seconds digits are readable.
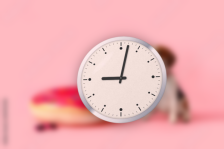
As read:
9:02
